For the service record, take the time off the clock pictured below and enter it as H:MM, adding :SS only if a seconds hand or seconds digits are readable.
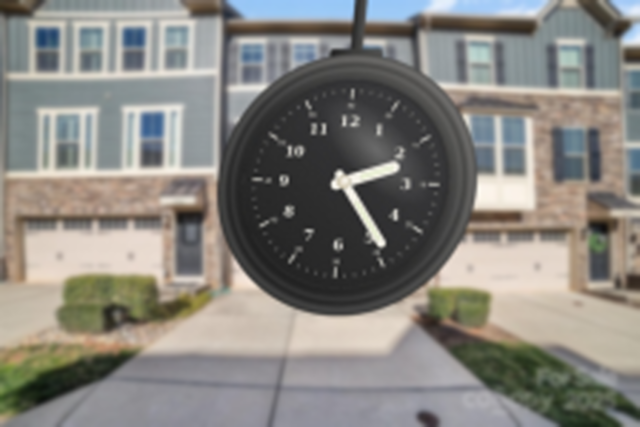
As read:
2:24
